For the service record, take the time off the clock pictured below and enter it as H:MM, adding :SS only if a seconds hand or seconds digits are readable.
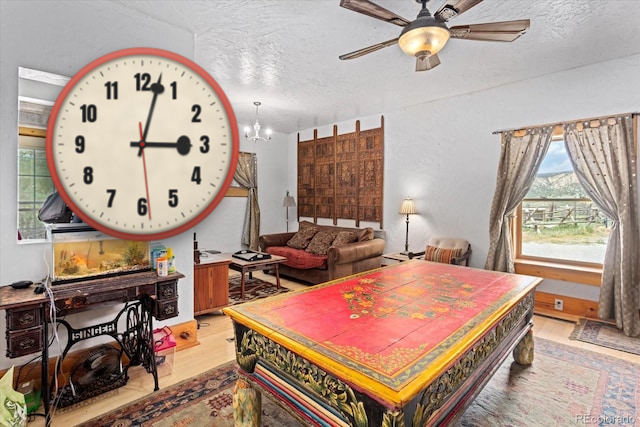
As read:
3:02:29
